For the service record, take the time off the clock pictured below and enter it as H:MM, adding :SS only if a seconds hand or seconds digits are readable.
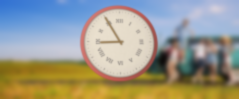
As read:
8:55
